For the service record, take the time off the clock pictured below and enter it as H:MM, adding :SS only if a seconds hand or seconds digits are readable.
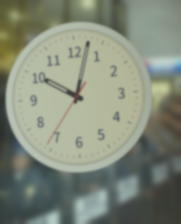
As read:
10:02:36
